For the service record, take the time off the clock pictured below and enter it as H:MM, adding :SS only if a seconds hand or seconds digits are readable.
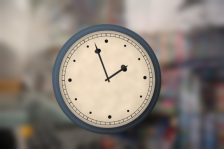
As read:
1:57
